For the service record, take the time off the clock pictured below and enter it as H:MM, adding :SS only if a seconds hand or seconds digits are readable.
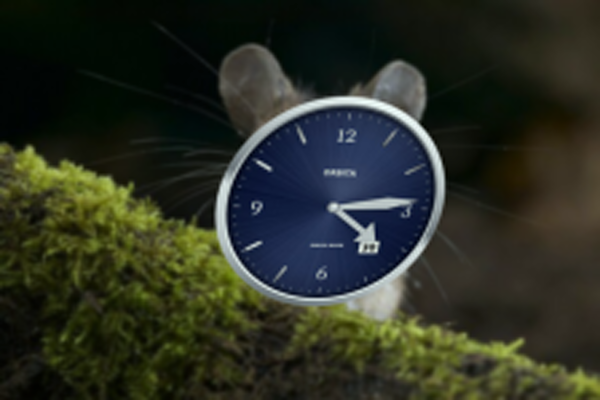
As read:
4:14
